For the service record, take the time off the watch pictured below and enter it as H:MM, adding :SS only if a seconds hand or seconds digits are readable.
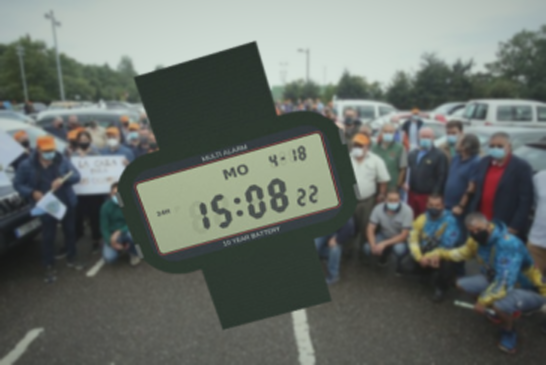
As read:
15:08:22
